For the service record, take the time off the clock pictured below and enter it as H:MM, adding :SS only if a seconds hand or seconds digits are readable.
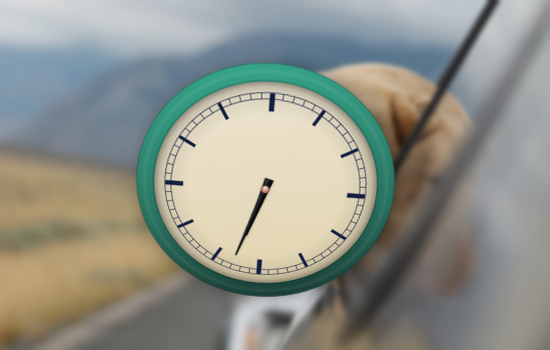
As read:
6:33
